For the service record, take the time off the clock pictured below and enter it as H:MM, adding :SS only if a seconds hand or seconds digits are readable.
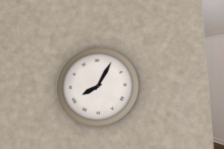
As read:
8:05
